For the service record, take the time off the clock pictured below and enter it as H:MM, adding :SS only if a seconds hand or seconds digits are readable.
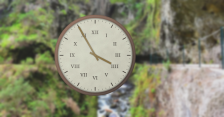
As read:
3:55
